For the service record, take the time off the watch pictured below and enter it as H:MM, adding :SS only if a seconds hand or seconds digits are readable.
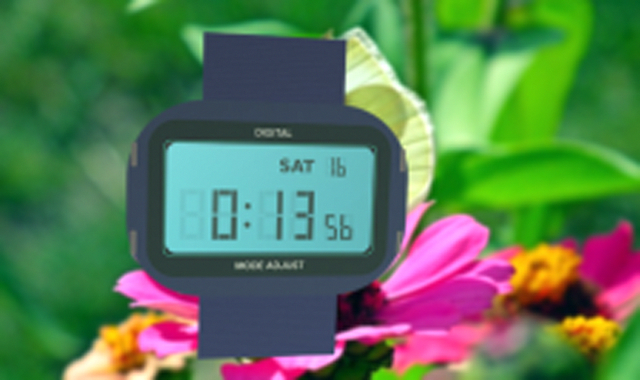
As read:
0:13:56
